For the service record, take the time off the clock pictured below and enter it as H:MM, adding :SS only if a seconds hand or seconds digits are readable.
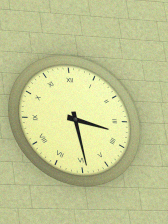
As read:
3:29
